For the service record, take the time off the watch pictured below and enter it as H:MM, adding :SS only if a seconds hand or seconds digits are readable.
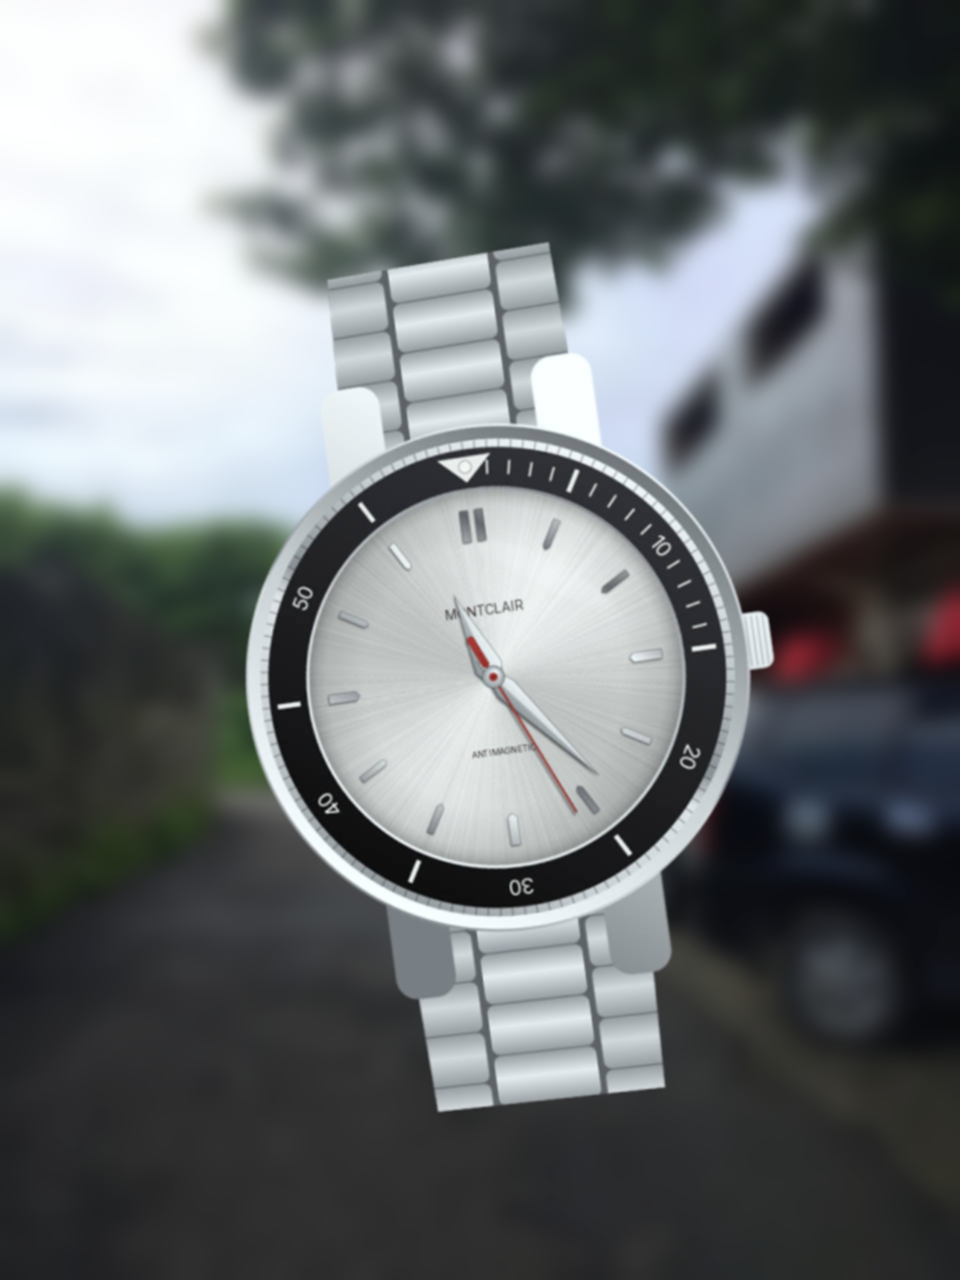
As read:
11:23:26
